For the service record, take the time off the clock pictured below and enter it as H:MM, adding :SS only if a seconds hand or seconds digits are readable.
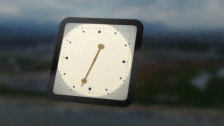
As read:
12:33
